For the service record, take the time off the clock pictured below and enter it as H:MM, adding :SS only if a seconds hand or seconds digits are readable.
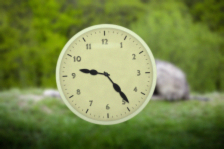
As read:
9:24
